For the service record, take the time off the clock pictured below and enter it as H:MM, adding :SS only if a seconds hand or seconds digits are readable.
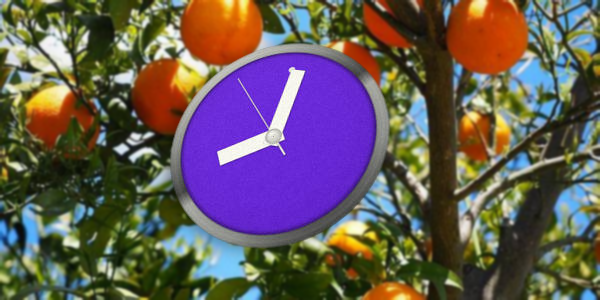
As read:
8:00:53
